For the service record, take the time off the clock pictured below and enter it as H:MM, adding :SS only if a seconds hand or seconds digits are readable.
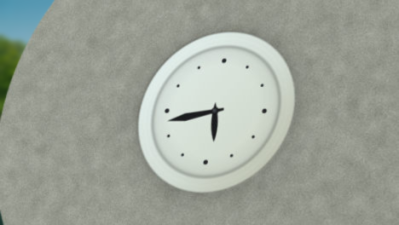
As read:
5:43
